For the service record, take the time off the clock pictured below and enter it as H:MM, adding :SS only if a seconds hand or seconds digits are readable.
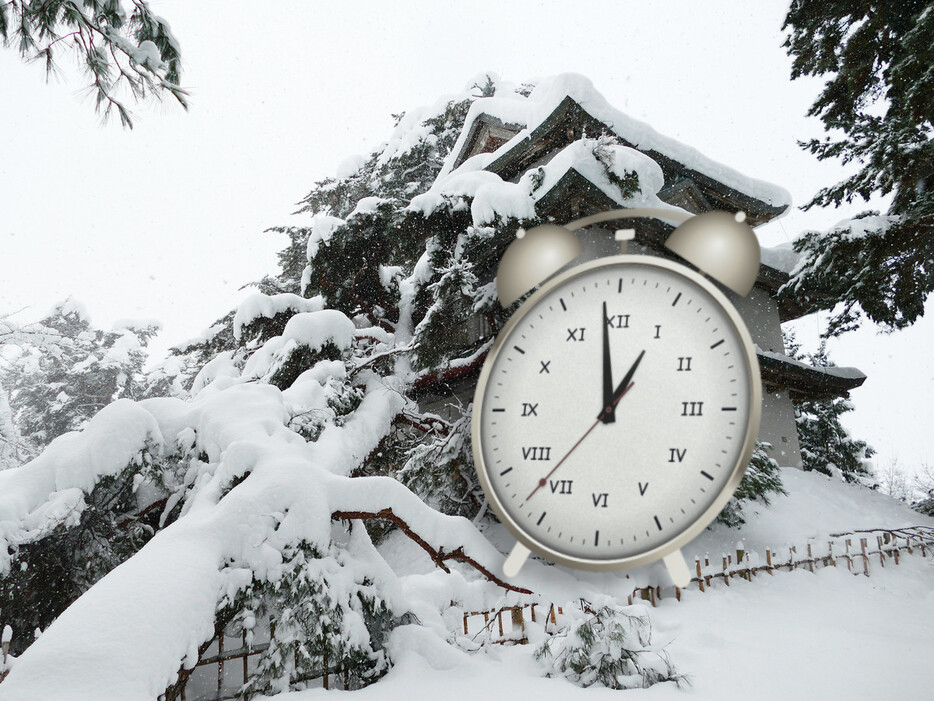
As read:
12:58:37
